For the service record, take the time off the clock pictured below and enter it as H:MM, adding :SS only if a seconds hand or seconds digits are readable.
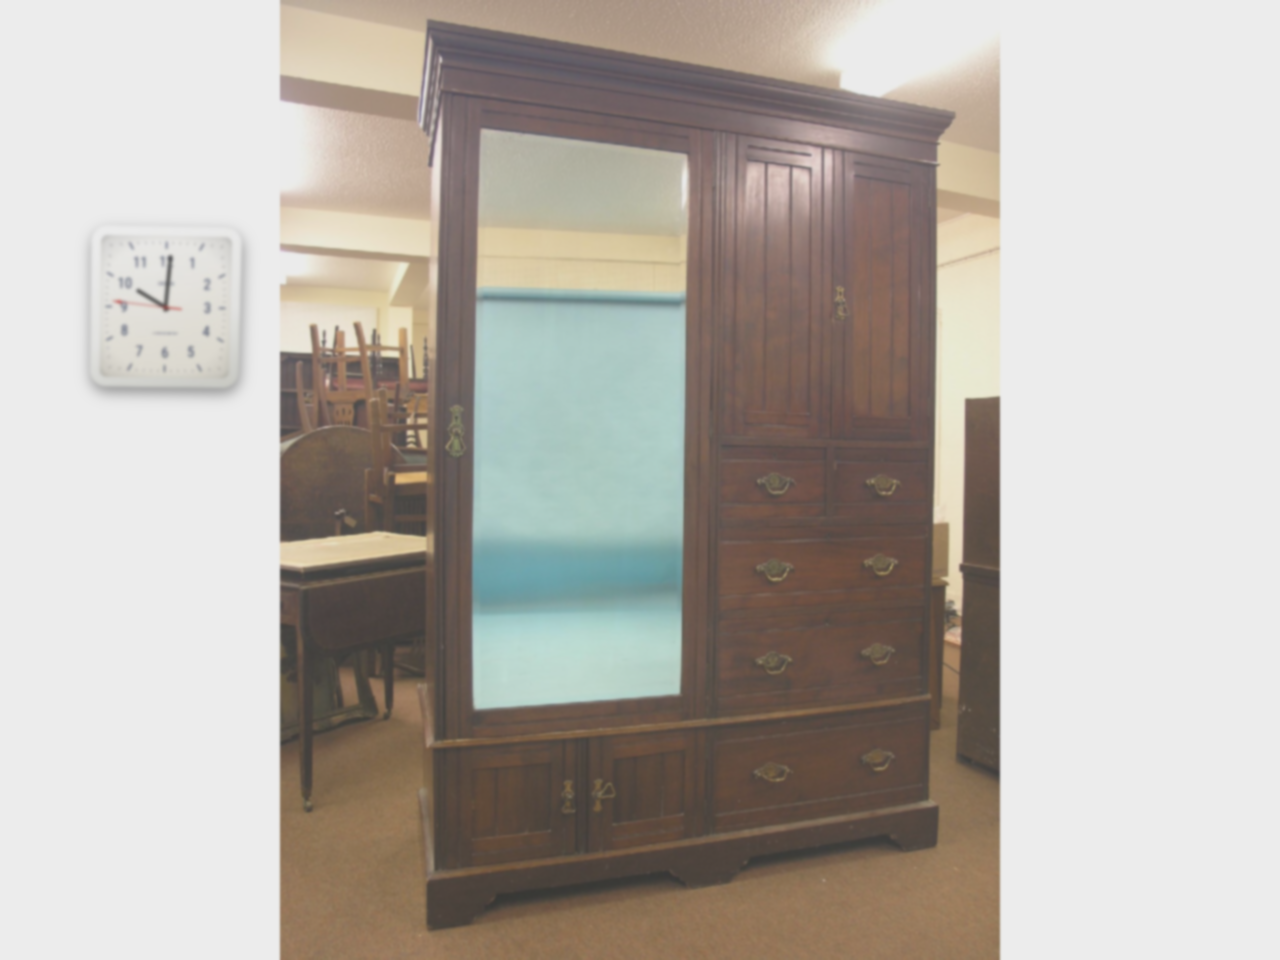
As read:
10:00:46
